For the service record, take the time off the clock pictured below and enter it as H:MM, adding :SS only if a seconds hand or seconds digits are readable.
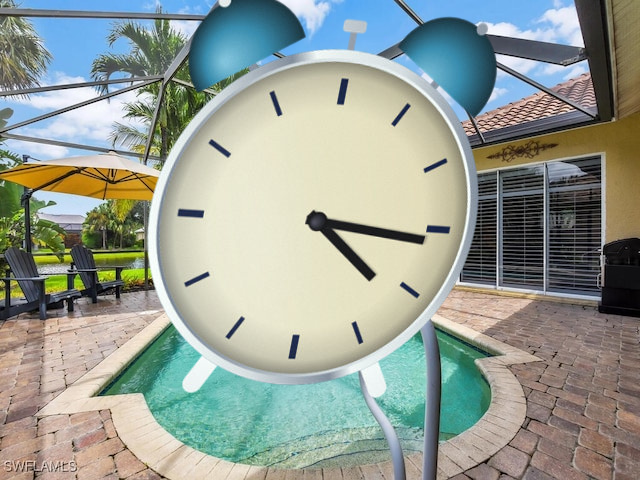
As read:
4:16
